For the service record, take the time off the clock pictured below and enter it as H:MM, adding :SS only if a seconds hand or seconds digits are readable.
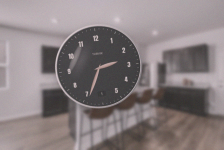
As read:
2:34
